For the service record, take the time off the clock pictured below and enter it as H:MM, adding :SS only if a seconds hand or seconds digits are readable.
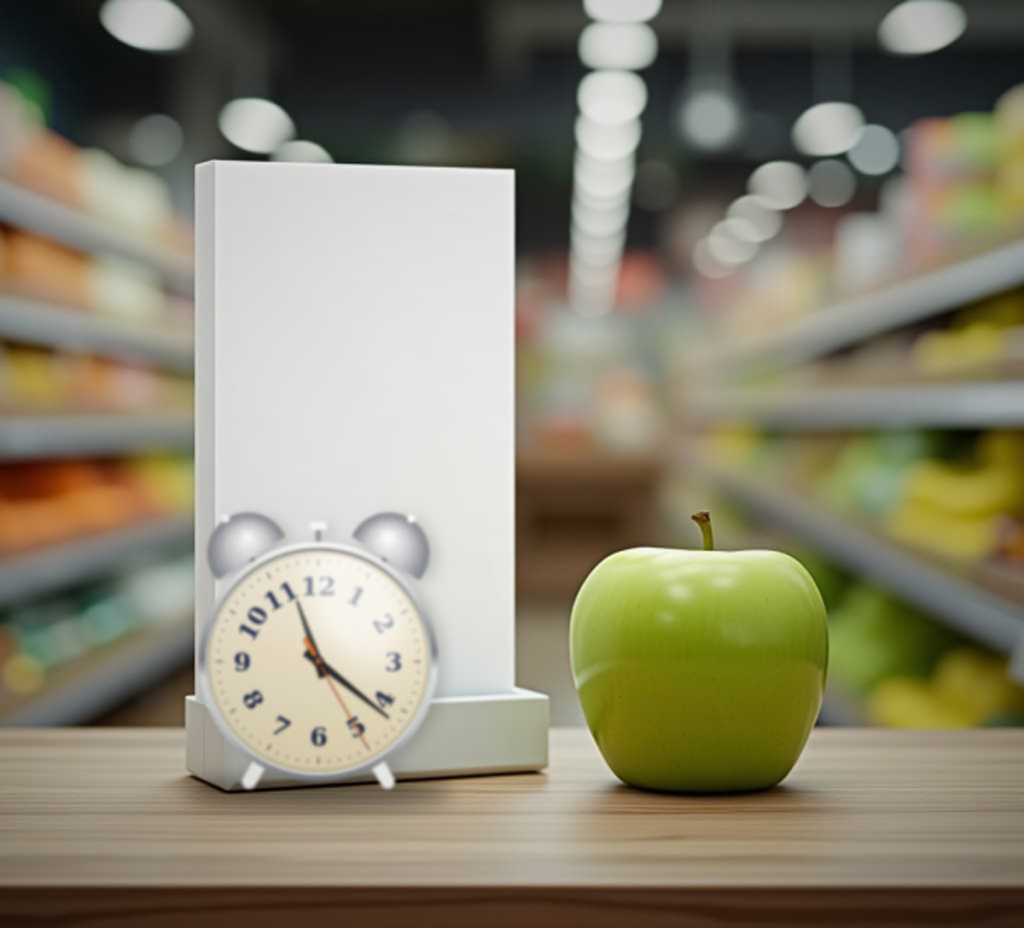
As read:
11:21:25
